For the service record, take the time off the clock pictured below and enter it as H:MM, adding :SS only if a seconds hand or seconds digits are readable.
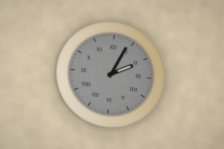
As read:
2:04
